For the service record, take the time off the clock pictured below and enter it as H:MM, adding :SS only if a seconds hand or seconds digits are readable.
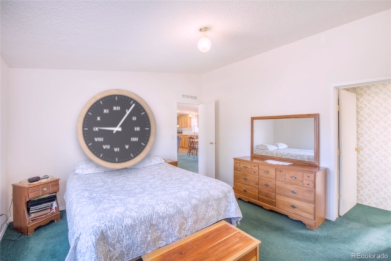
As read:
9:06
